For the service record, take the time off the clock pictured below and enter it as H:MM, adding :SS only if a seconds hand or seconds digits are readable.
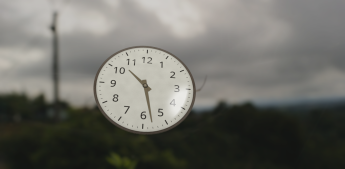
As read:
10:28
